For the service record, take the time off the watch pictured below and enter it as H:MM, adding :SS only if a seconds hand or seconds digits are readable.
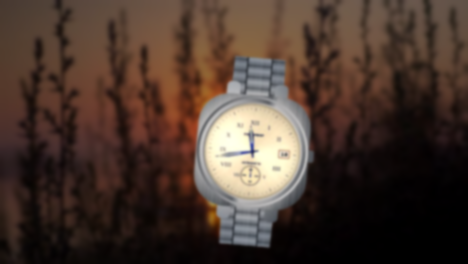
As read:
11:43
